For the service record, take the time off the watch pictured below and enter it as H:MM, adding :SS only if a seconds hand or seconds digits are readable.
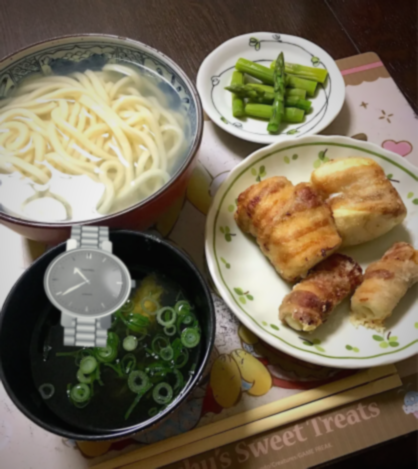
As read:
10:39
